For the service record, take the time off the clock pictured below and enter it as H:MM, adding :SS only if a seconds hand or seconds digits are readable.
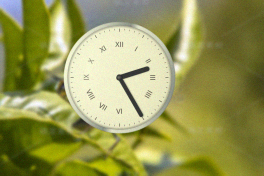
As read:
2:25
